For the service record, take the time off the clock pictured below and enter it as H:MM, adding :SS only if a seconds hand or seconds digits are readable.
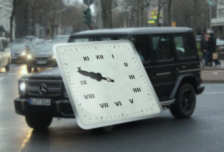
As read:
9:49
